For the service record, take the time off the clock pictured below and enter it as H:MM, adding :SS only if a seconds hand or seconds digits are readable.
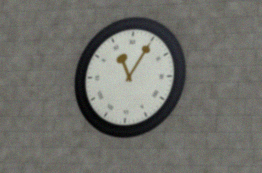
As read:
11:05
